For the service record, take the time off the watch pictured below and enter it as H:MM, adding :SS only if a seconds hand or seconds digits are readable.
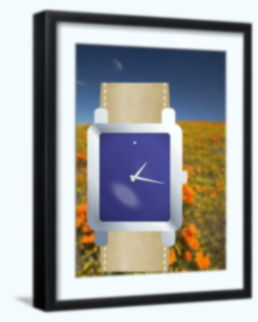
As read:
1:17
